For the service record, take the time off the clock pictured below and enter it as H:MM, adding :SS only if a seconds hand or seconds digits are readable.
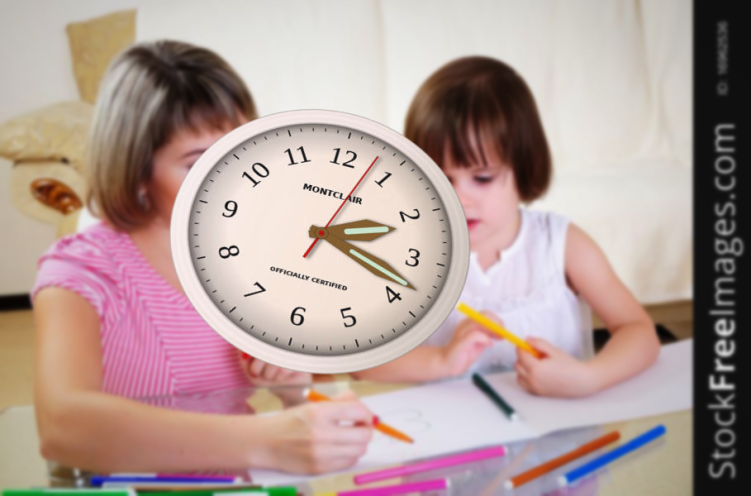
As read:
2:18:03
